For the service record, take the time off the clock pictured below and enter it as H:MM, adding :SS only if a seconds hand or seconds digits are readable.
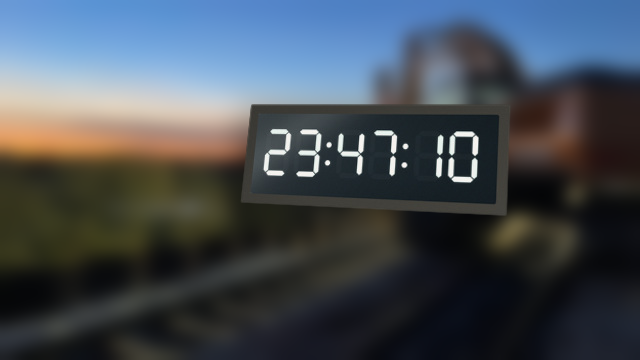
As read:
23:47:10
